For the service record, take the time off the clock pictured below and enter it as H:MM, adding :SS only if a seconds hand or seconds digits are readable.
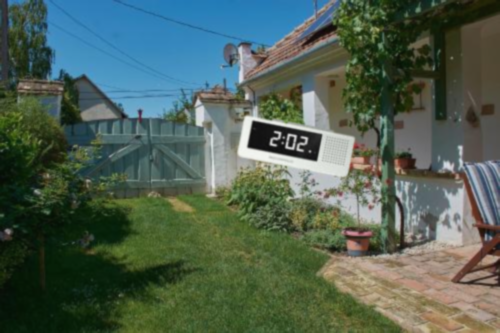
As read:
2:02
